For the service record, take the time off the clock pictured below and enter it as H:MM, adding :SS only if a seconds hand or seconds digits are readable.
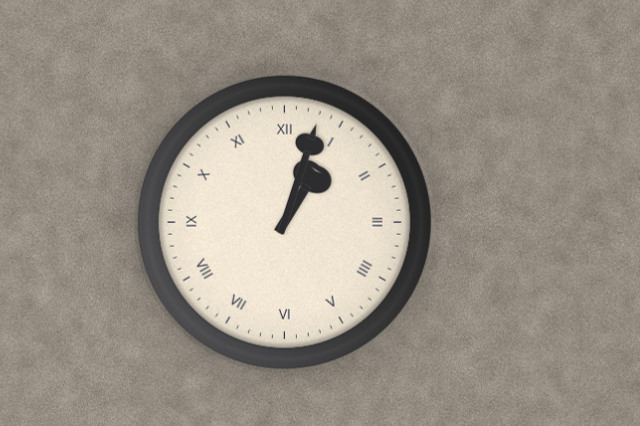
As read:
1:03
